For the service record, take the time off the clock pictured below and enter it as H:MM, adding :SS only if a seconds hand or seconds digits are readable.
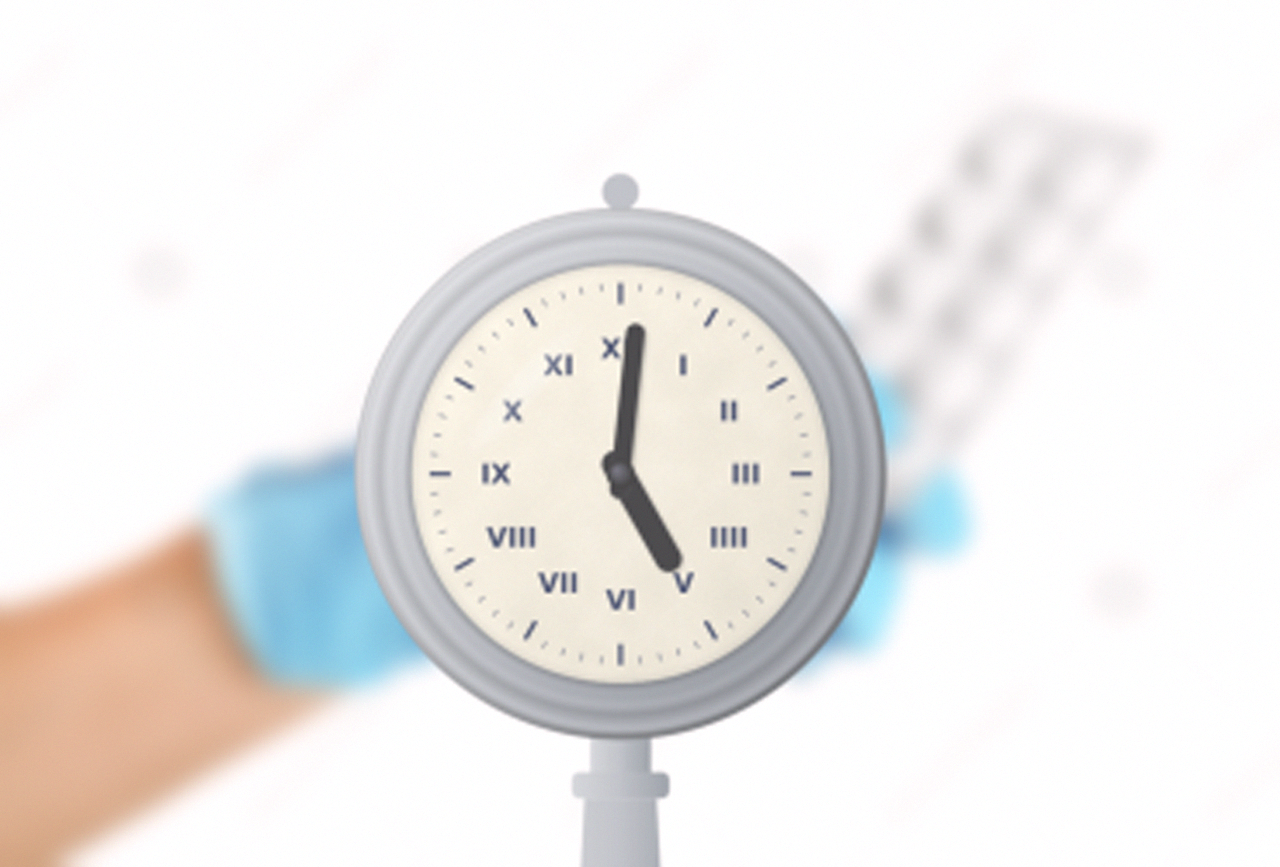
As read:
5:01
